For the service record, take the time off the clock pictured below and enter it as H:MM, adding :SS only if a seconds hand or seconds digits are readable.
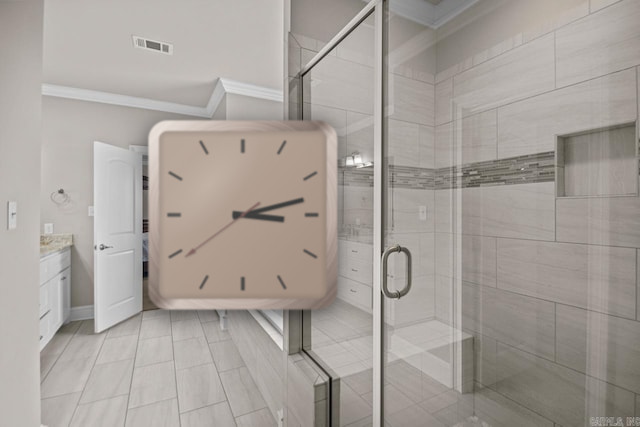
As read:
3:12:39
